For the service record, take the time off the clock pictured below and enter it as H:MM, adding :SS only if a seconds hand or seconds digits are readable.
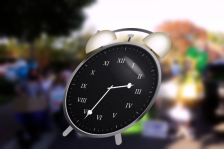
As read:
2:34
